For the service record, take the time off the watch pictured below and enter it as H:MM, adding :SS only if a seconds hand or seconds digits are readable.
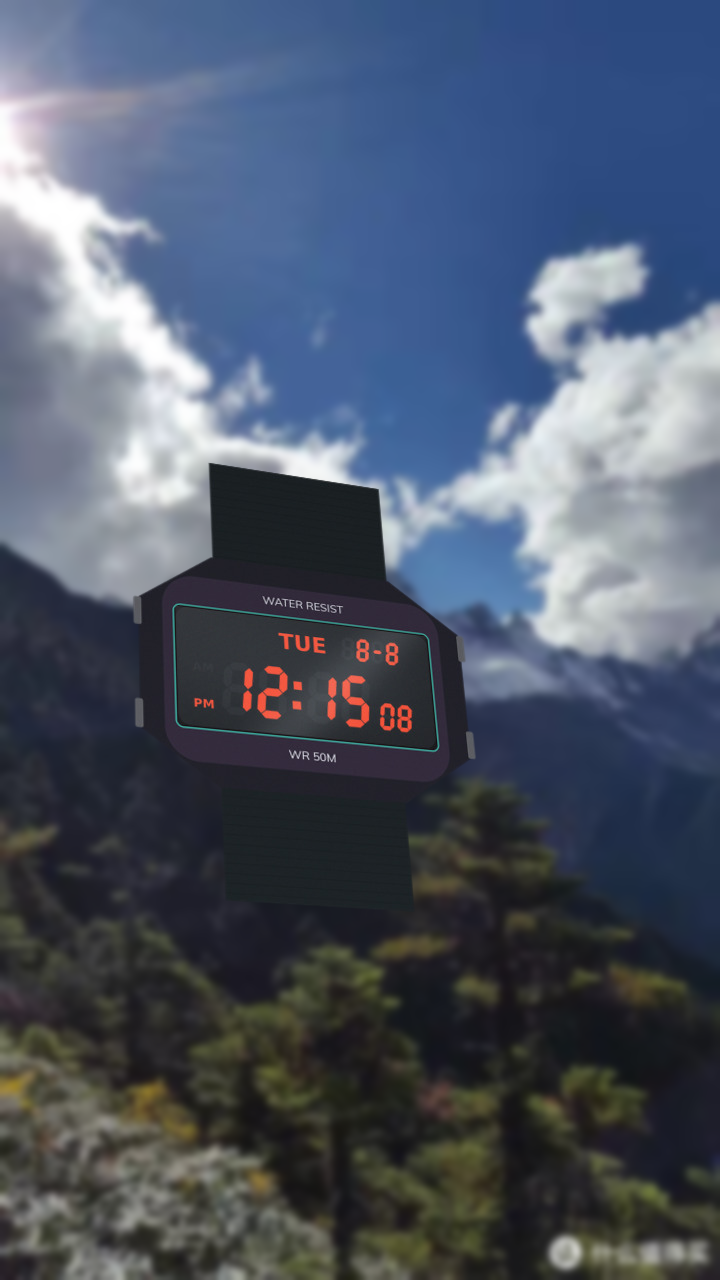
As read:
12:15:08
